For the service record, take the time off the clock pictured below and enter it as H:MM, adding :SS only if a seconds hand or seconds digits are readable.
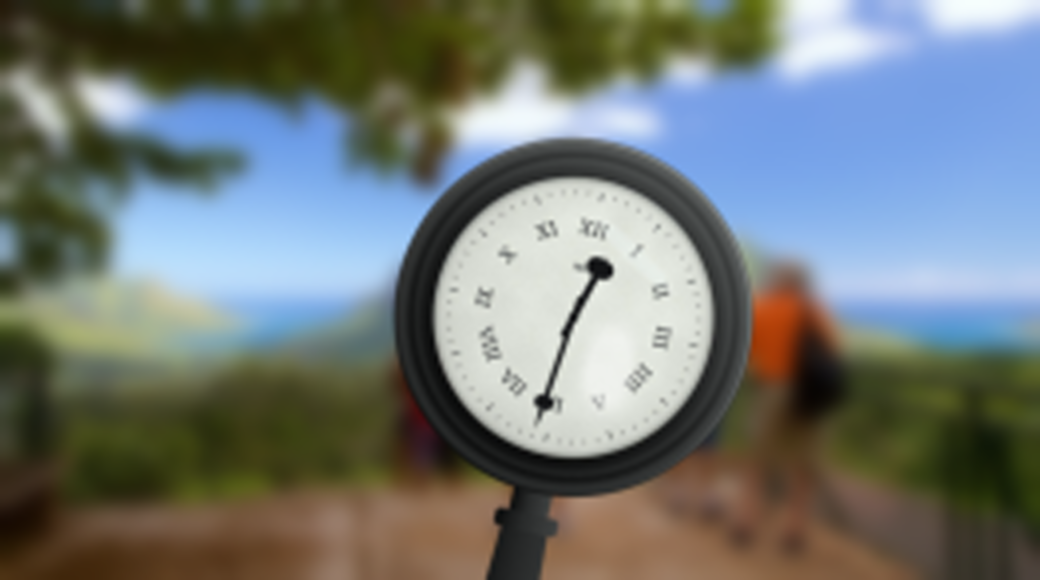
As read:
12:31
